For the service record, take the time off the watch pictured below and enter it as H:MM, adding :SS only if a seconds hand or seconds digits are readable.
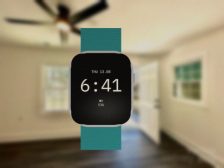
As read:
6:41
